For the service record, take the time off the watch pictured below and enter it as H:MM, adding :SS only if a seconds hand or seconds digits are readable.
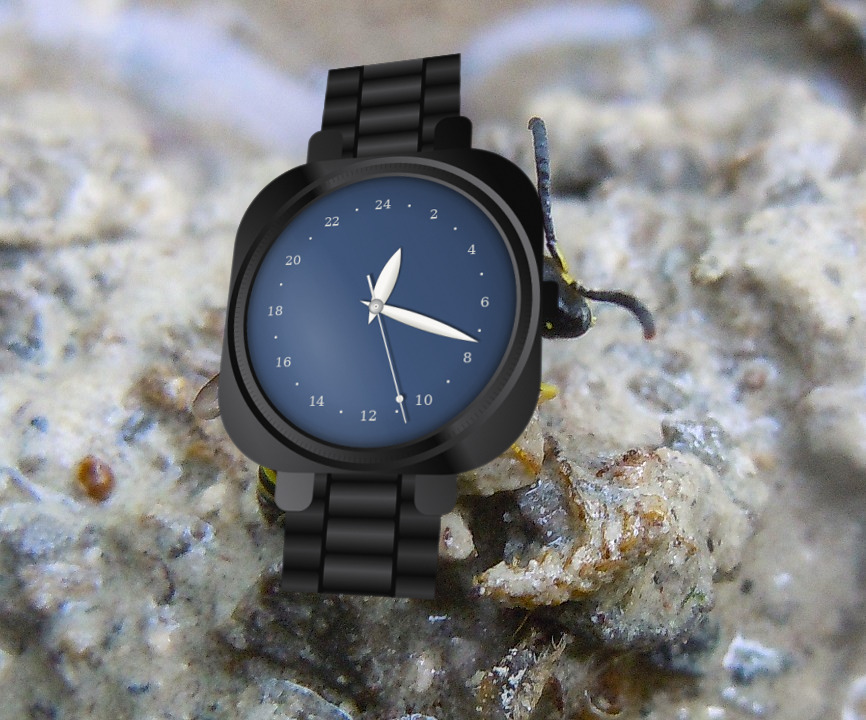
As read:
1:18:27
